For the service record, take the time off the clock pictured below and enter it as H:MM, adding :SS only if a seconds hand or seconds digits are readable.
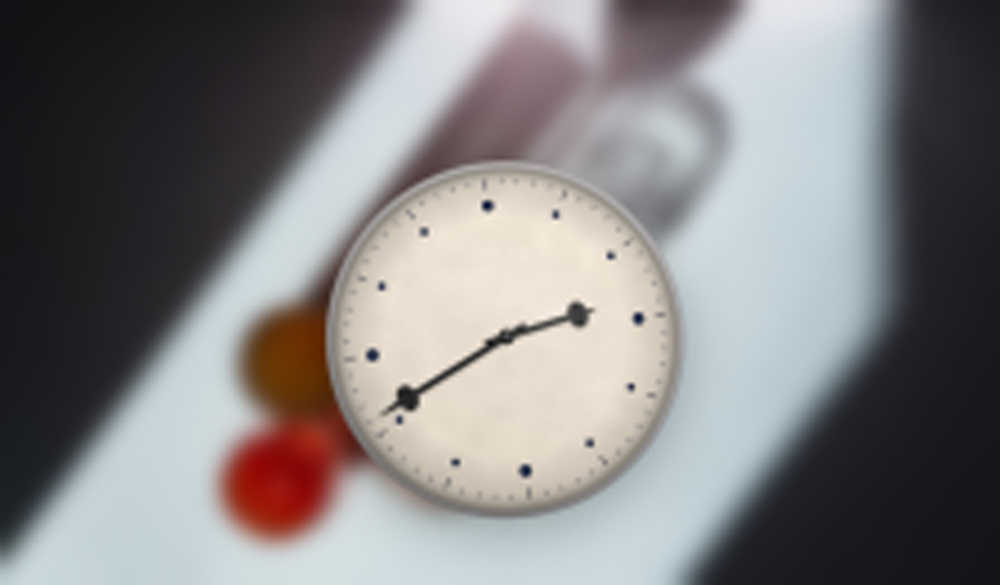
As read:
2:41
